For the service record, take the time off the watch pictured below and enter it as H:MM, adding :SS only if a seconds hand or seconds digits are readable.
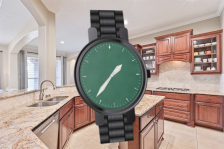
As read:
1:37
